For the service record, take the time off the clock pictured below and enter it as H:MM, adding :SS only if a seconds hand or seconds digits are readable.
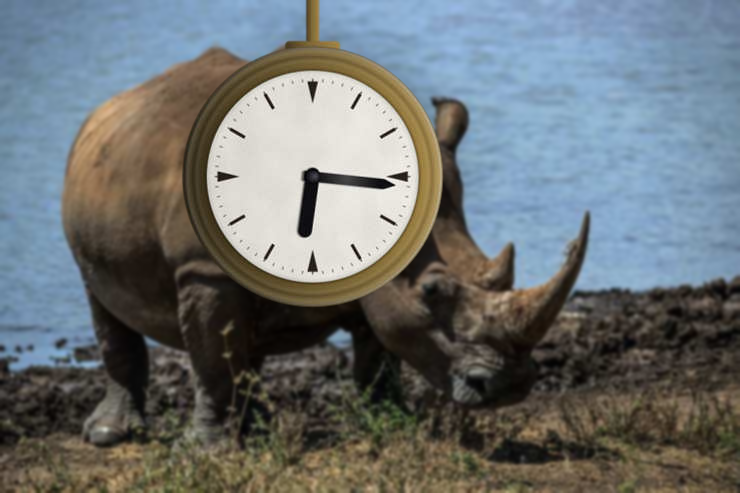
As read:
6:16
